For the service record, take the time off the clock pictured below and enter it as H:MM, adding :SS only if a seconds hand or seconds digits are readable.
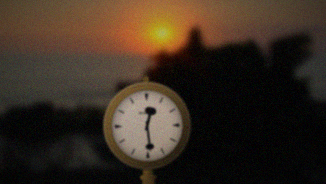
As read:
12:29
